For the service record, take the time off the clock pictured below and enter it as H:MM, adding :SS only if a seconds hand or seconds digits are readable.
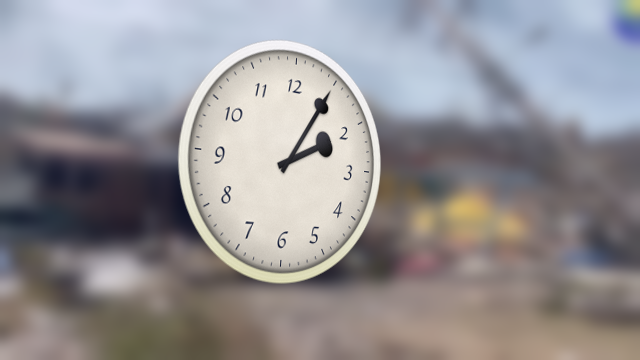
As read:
2:05
